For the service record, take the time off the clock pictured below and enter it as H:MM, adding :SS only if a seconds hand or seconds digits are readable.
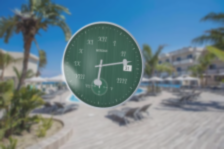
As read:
6:13
